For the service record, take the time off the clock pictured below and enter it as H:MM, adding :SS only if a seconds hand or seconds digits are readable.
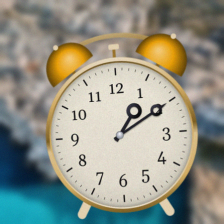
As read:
1:10
